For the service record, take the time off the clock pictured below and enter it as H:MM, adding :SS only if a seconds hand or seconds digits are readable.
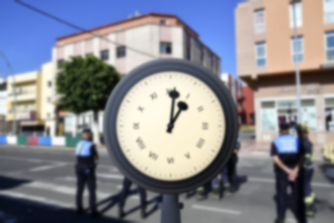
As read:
1:01
